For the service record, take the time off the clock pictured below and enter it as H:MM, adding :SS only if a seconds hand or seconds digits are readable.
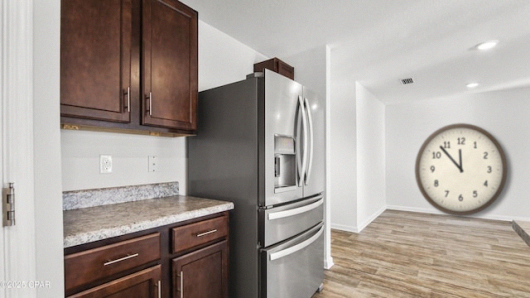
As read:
11:53
